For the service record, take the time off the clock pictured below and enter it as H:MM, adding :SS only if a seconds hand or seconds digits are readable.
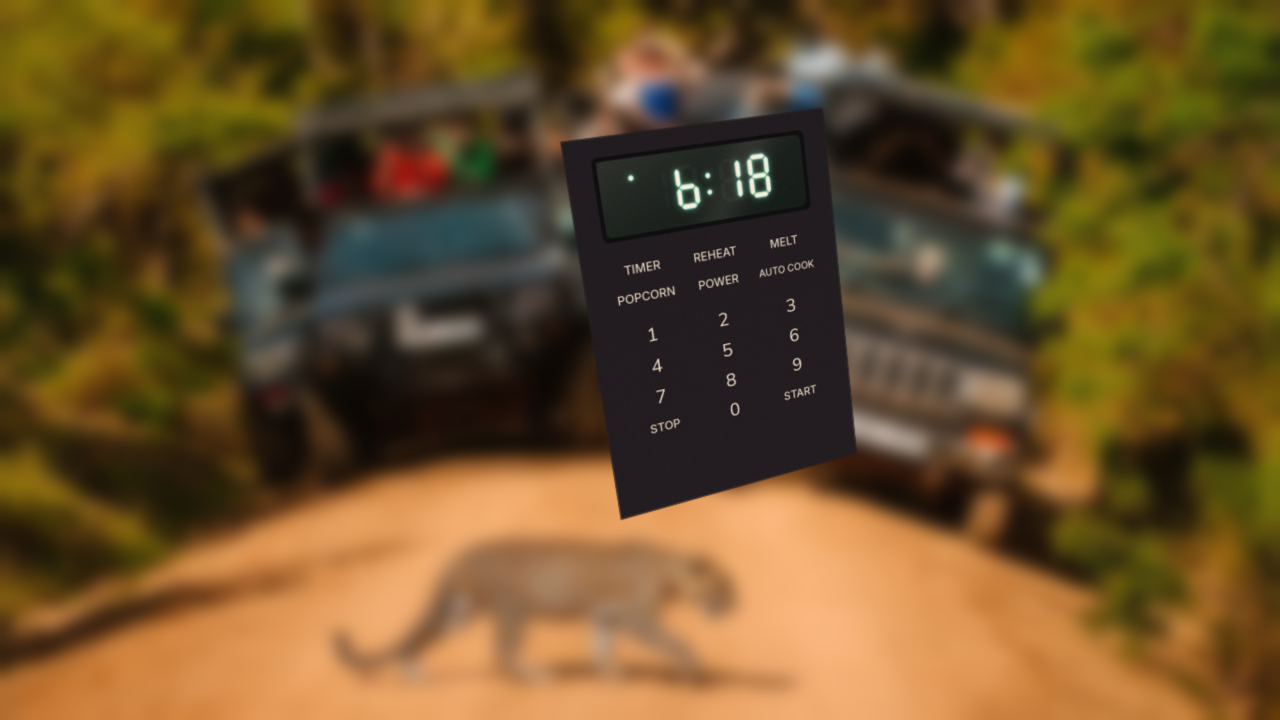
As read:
6:18
